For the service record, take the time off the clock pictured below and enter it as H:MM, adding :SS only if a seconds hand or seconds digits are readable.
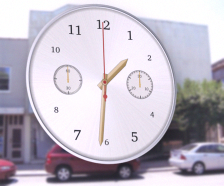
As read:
1:31
